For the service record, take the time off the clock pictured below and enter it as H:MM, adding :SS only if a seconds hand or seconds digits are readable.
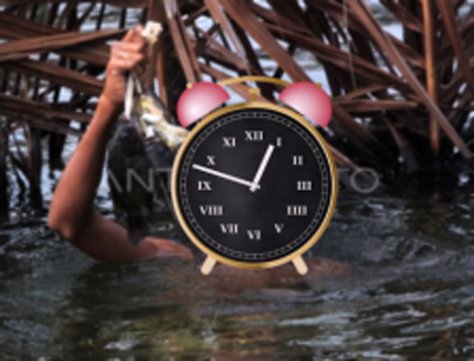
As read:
12:48
